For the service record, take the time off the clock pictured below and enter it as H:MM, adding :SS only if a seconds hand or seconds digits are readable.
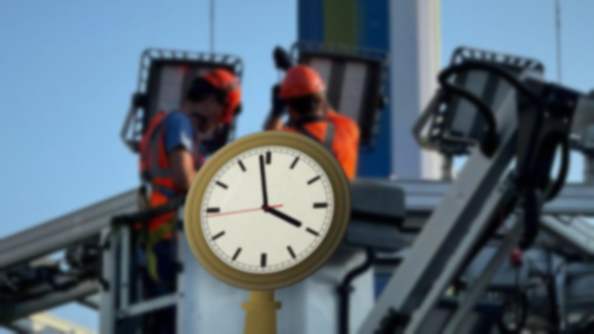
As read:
3:58:44
